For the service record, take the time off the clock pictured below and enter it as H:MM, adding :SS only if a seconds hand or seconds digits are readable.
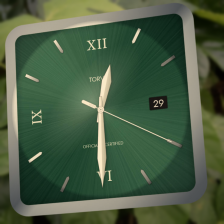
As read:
12:30:20
